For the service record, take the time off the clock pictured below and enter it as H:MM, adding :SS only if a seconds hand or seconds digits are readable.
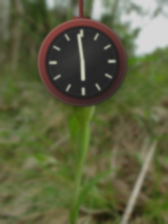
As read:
5:59
